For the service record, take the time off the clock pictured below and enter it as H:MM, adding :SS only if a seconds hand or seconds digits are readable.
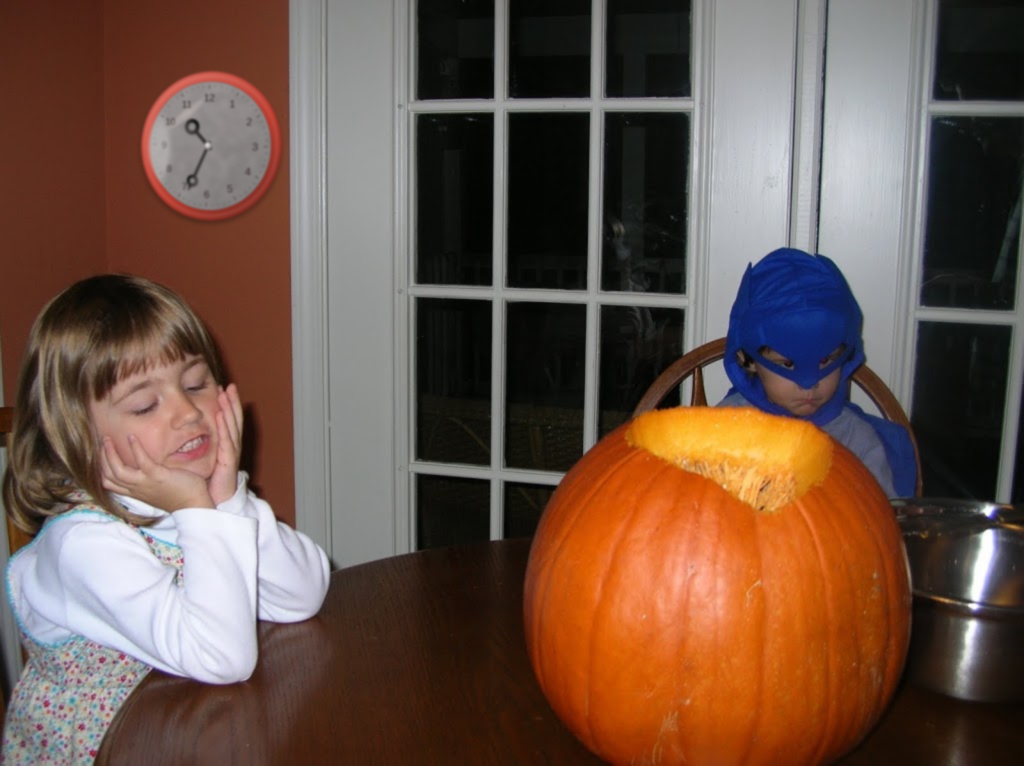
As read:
10:34
